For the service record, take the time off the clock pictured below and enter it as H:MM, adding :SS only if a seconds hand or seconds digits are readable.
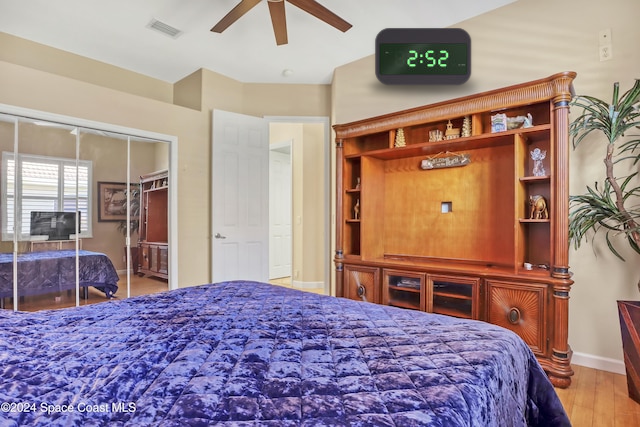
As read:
2:52
